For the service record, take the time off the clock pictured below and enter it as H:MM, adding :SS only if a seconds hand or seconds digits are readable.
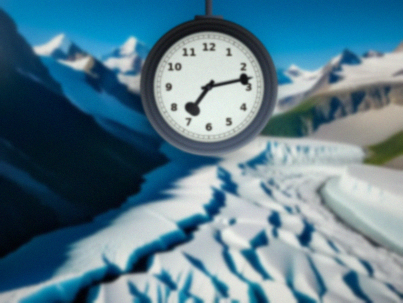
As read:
7:13
